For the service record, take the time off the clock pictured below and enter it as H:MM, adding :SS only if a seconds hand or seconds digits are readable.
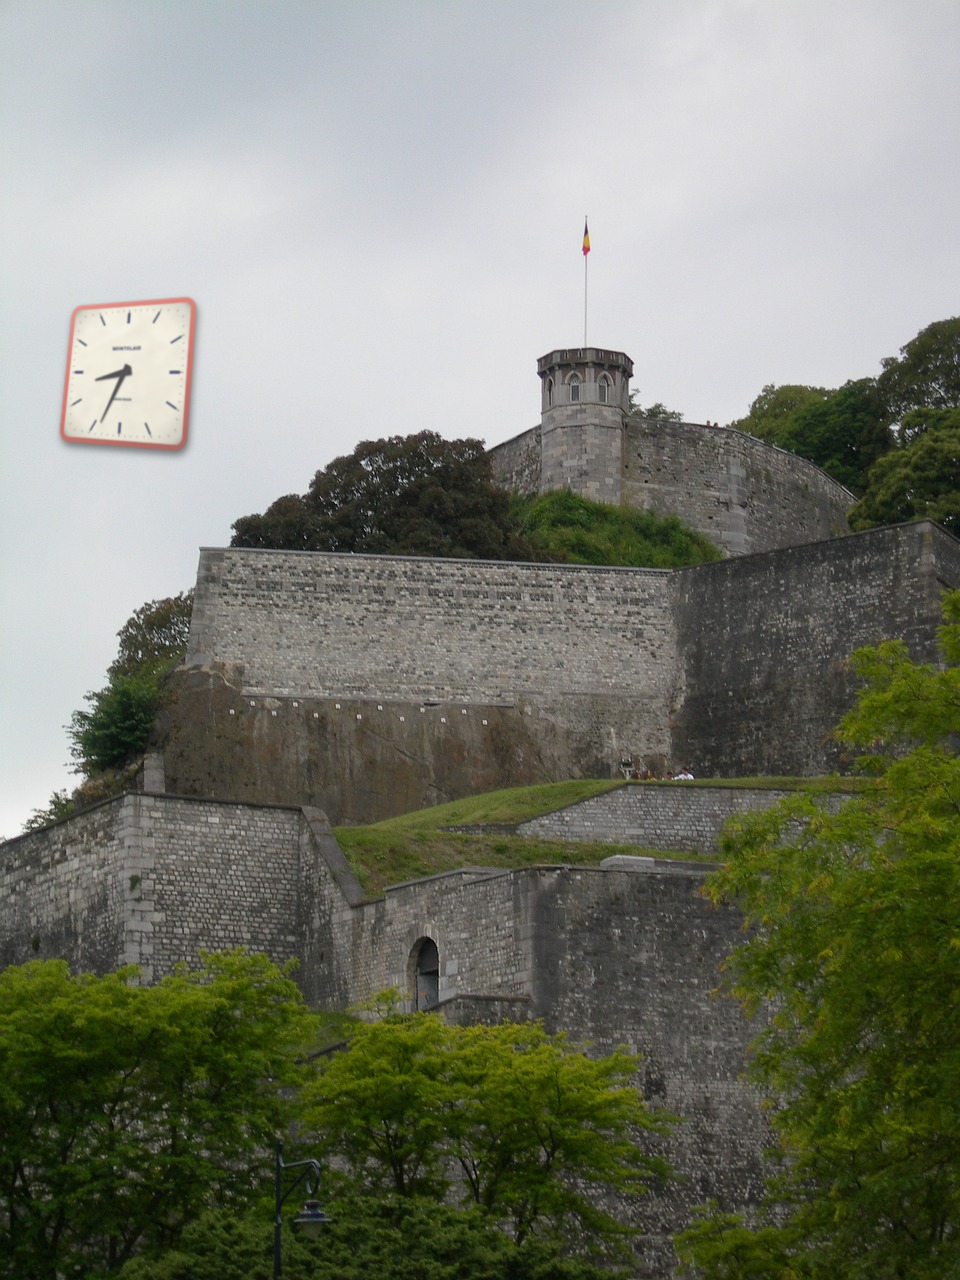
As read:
8:34
